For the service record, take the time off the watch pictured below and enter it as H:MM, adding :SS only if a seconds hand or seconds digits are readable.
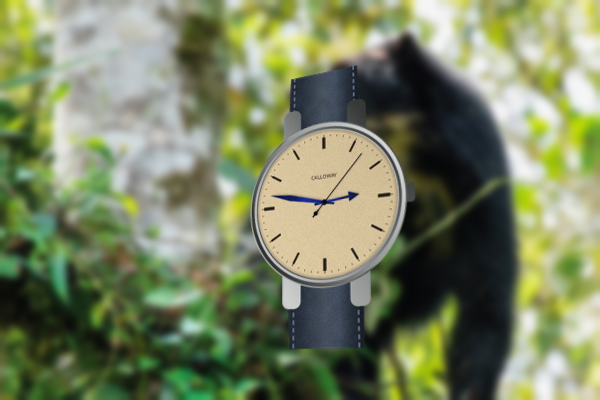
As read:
2:47:07
